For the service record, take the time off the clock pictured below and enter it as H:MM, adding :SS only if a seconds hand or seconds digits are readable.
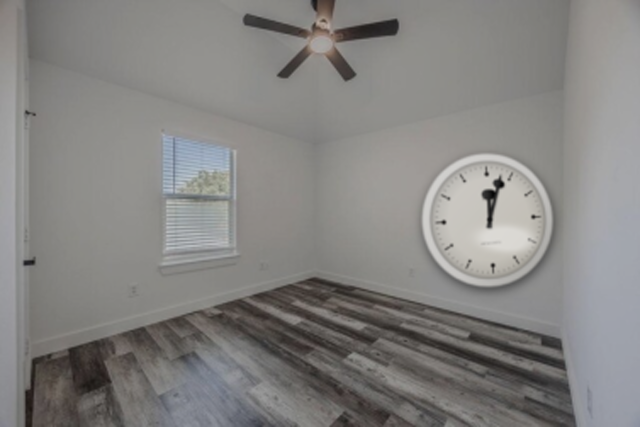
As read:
12:03
